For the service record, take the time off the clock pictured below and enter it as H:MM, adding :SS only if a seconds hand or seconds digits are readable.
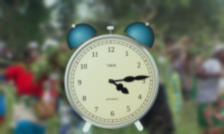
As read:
4:14
